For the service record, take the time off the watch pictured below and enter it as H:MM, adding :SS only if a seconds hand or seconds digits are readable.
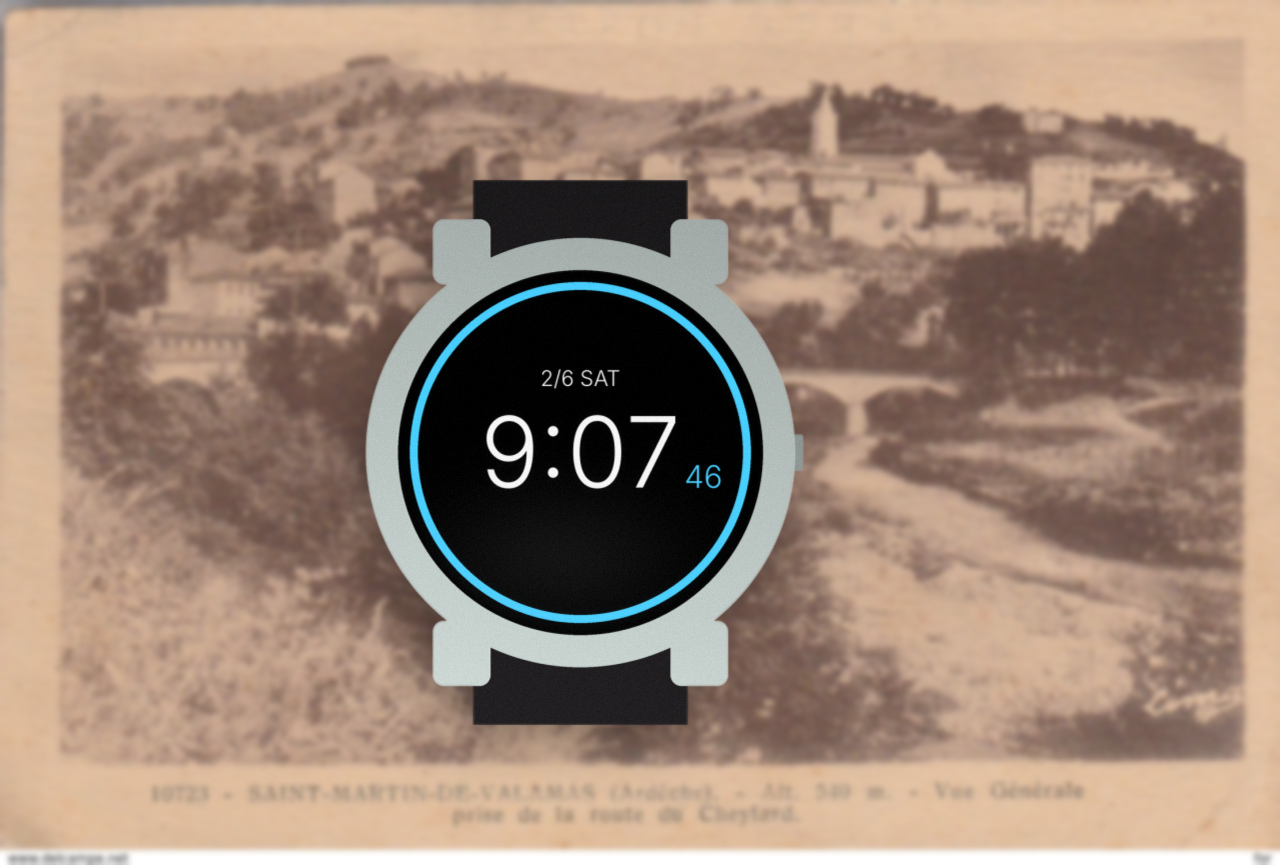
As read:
9:07:46
